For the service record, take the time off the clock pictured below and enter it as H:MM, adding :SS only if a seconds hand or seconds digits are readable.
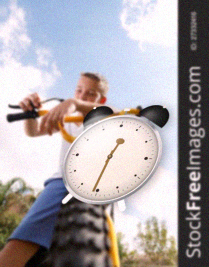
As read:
12:31
